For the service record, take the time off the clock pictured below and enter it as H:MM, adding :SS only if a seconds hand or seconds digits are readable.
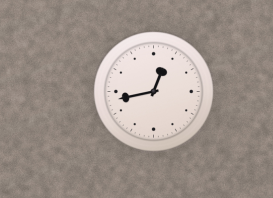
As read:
12:43
